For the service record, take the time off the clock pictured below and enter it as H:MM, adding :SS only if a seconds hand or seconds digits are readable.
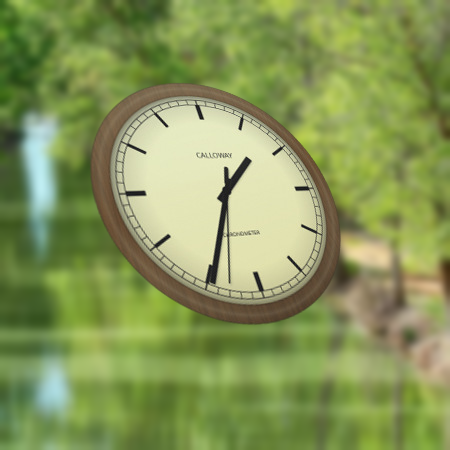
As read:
1:34:33
